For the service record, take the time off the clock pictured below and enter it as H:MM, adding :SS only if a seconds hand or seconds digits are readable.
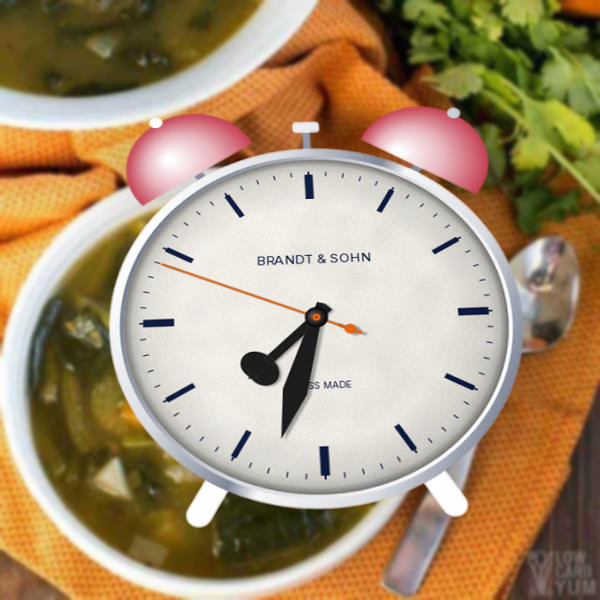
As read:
7:32:49
